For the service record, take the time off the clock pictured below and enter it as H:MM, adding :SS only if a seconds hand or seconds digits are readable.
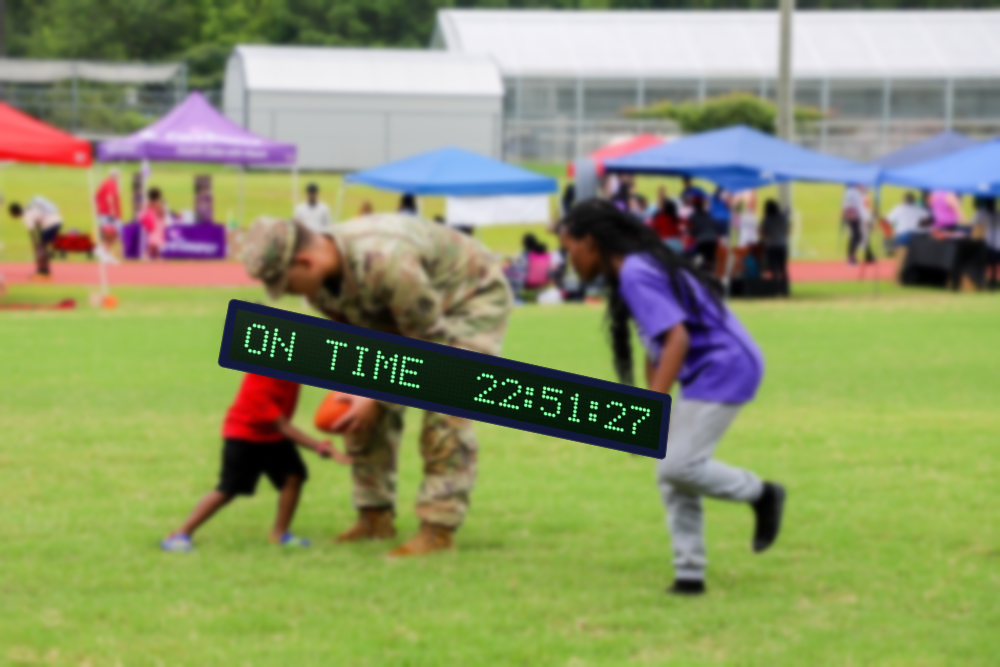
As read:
22:51:27
